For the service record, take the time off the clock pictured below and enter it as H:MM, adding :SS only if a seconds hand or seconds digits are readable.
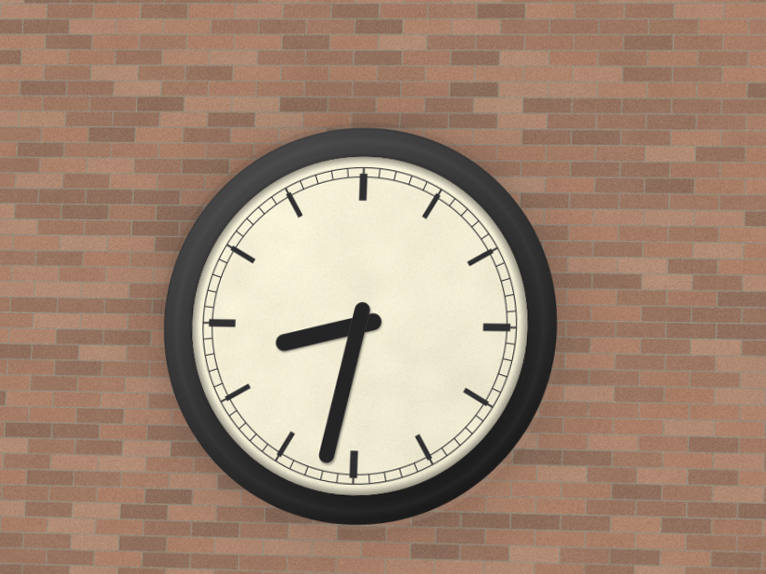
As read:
8:32
